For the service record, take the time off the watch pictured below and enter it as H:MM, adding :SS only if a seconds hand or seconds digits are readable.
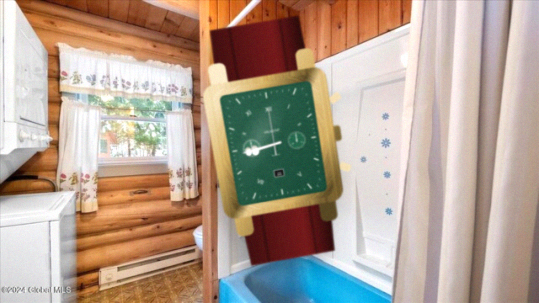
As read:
8:44
